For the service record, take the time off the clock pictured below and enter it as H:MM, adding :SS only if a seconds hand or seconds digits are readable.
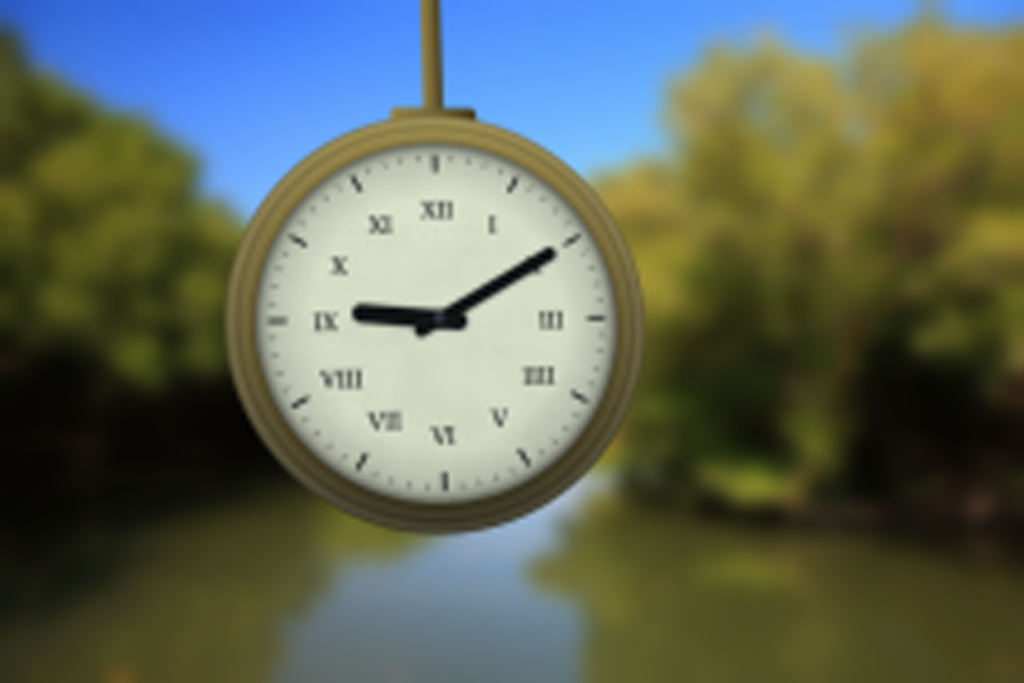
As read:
9:10
